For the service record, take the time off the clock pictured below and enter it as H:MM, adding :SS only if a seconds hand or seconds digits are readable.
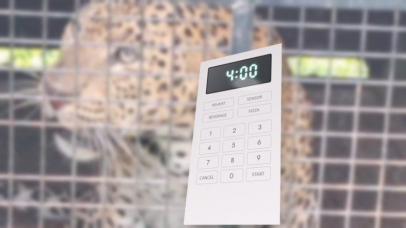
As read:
4:00
